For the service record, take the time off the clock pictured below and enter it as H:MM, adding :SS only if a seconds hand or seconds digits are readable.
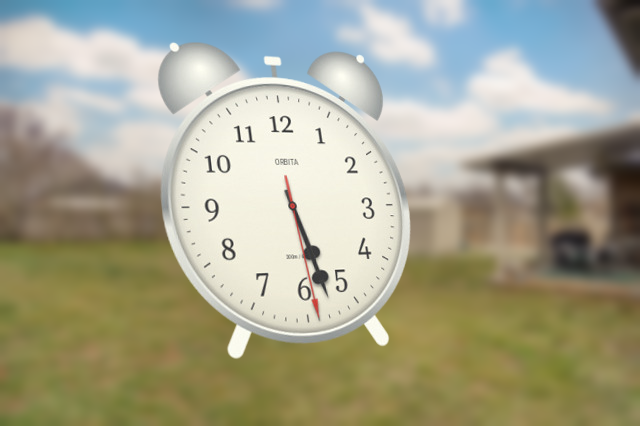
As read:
5:27:29
